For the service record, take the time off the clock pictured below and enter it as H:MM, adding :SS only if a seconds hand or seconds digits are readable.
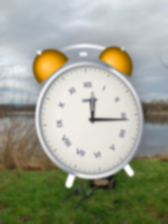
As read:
12:16
